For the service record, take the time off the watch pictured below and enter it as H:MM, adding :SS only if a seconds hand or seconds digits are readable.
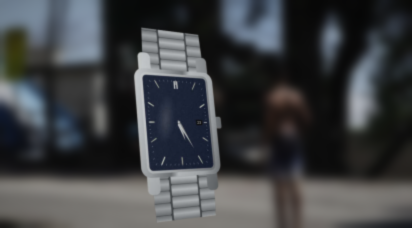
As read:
5:25
